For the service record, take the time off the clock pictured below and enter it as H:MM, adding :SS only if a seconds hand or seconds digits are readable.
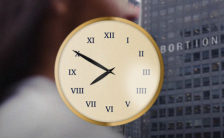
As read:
7:50
